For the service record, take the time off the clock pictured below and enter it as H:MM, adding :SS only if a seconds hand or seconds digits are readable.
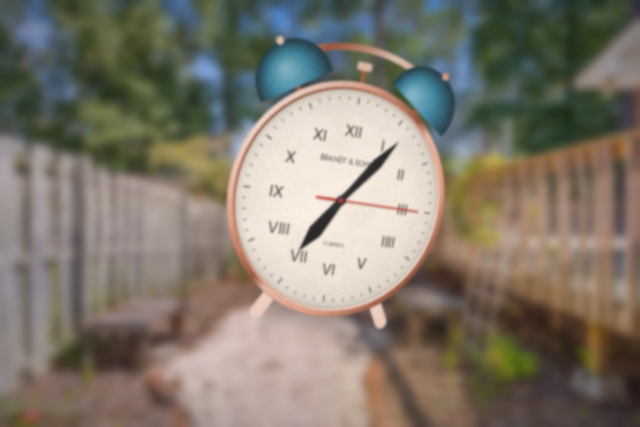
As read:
7:06:15
